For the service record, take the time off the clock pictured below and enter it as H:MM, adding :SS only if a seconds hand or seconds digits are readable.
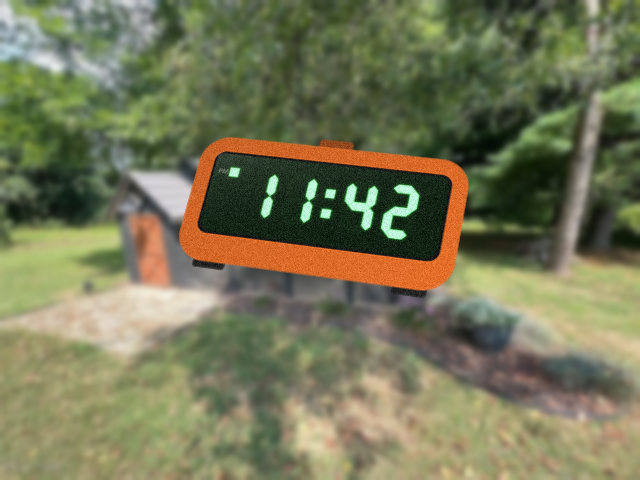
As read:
11:42
